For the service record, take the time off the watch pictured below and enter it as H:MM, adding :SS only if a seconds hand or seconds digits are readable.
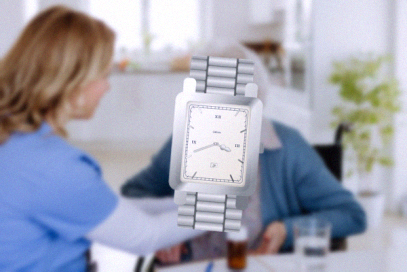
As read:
3:41
